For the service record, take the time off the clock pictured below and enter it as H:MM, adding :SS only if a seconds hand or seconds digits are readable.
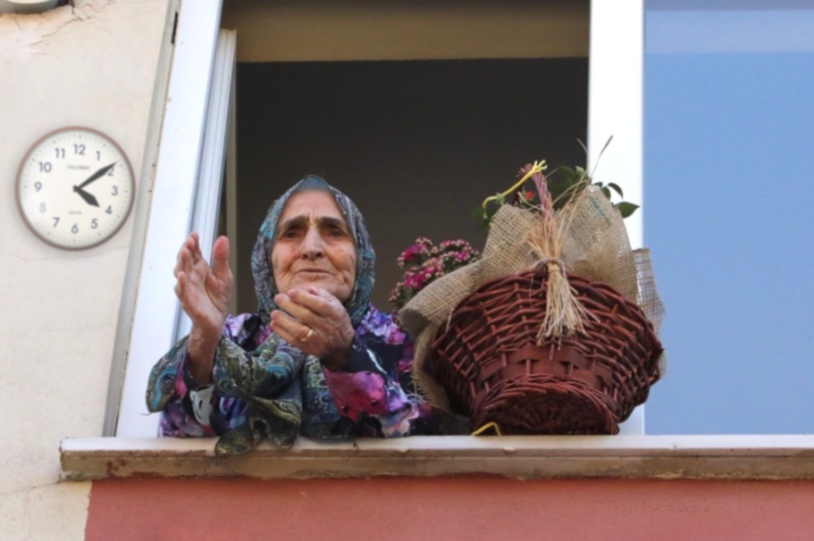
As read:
4:09
